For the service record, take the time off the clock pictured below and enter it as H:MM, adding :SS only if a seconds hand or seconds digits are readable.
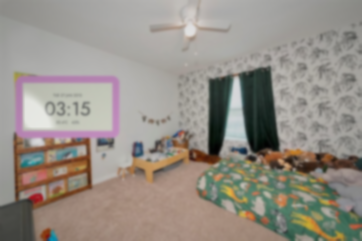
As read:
3:15
